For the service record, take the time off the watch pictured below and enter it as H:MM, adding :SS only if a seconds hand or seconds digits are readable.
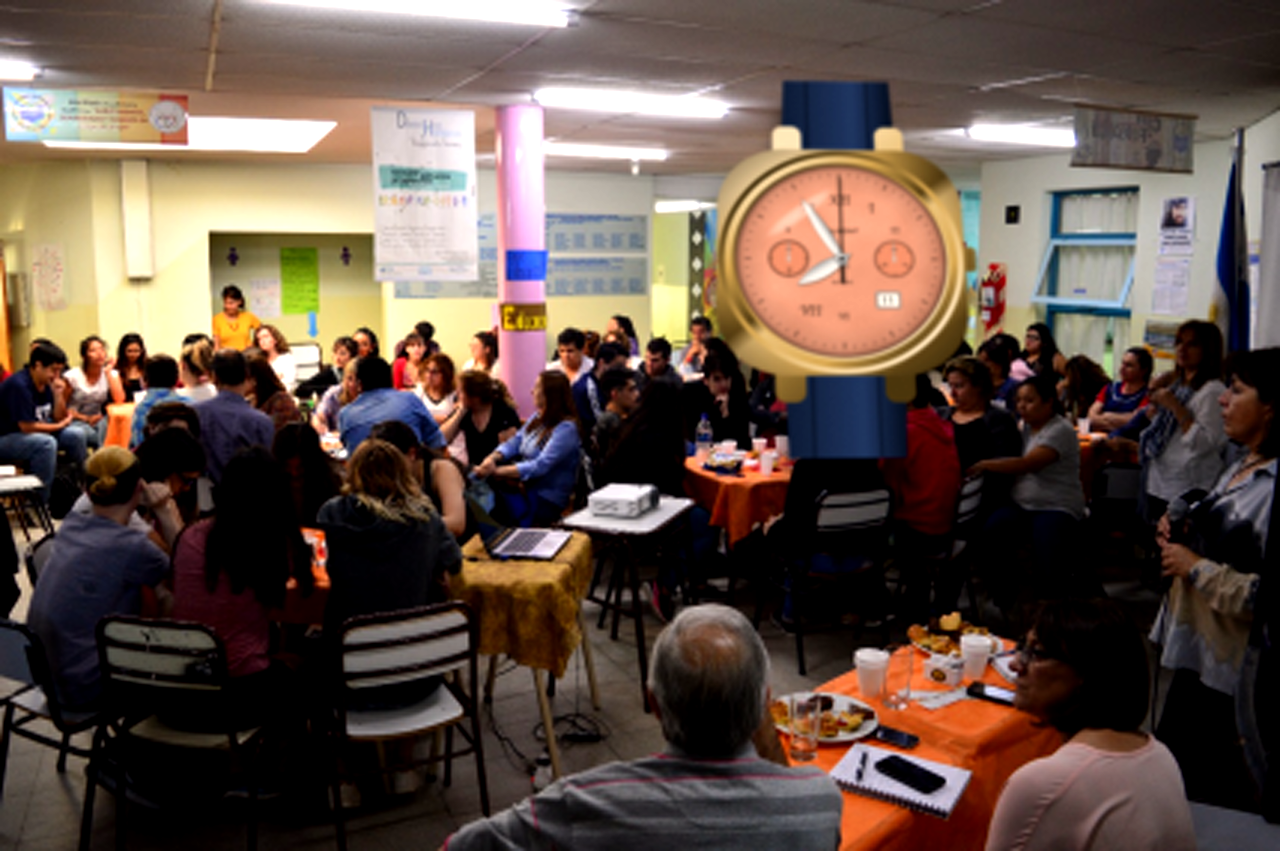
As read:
7:55
